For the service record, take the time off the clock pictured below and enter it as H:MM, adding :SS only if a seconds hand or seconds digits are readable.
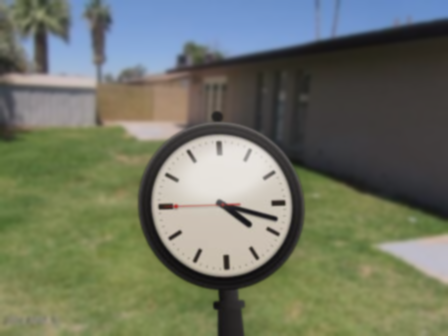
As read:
4:17:45
